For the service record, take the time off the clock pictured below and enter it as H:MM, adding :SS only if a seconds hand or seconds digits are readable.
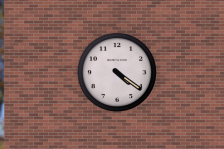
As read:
4:21
